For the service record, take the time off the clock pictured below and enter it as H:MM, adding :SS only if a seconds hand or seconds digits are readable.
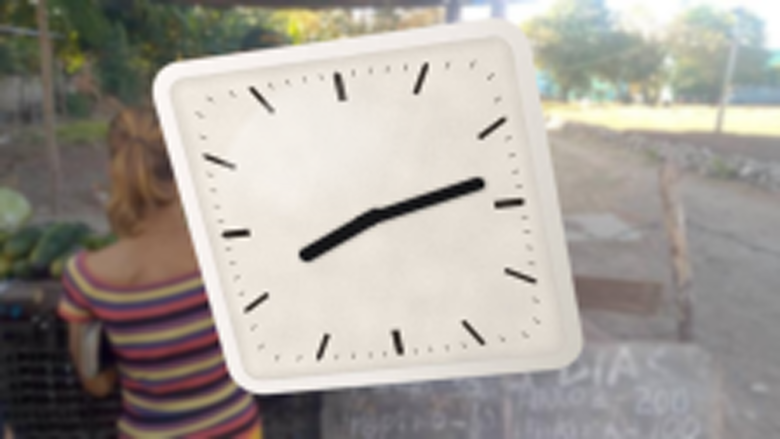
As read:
8:13
